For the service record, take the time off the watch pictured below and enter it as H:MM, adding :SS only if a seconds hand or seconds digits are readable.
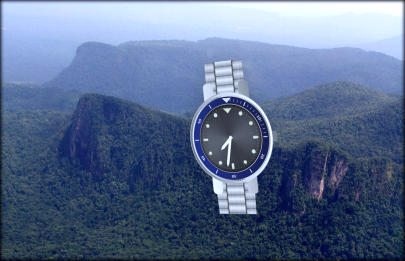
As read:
7:32
